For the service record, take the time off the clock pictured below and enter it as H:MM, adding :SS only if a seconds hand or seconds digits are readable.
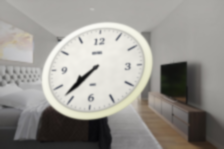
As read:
7:37
